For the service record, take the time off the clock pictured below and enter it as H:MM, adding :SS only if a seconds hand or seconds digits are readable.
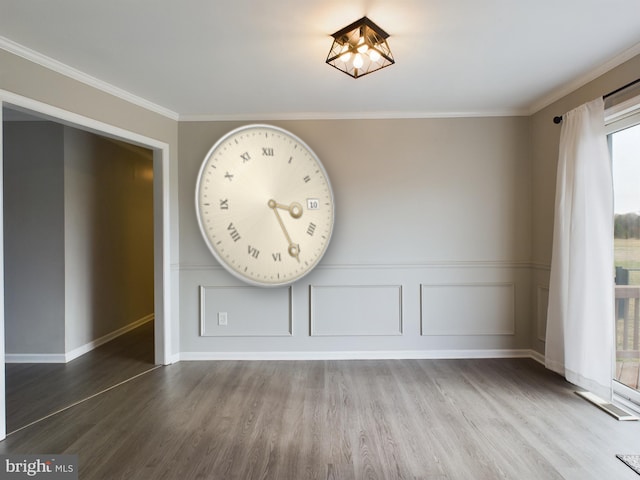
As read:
3:26
